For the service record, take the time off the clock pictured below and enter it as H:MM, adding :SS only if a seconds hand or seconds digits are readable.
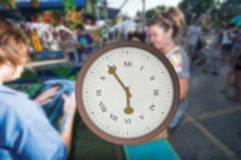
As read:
5:54
